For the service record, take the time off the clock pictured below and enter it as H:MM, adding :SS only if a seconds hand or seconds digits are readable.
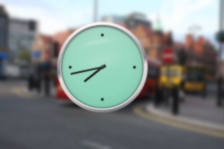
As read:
7:43
